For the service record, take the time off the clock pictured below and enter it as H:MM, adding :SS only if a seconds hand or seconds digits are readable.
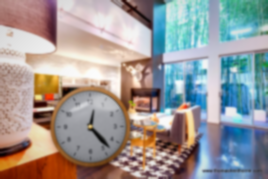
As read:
12:23
